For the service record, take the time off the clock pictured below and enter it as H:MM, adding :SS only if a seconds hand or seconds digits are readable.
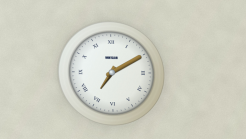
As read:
7:10
